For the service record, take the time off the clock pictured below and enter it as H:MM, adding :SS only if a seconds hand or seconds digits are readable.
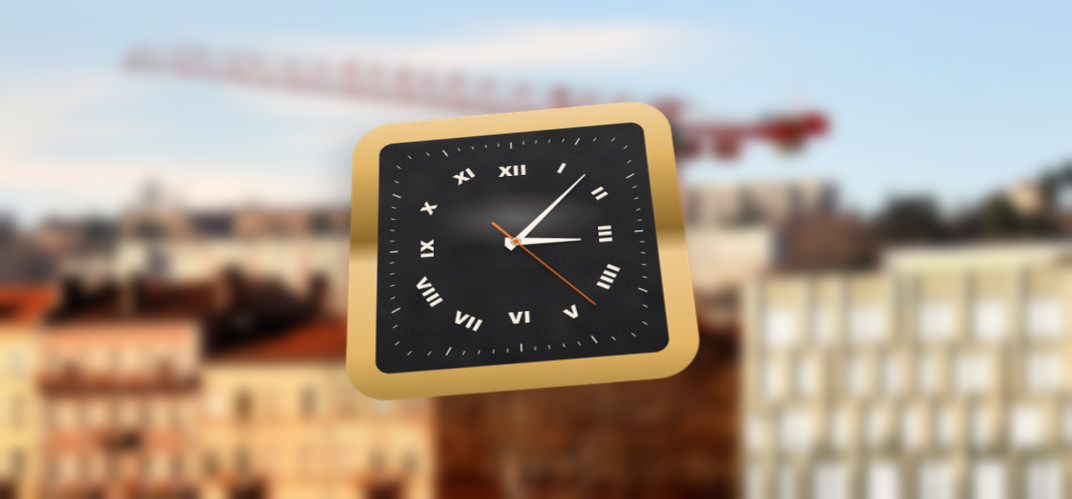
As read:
3:07:23
